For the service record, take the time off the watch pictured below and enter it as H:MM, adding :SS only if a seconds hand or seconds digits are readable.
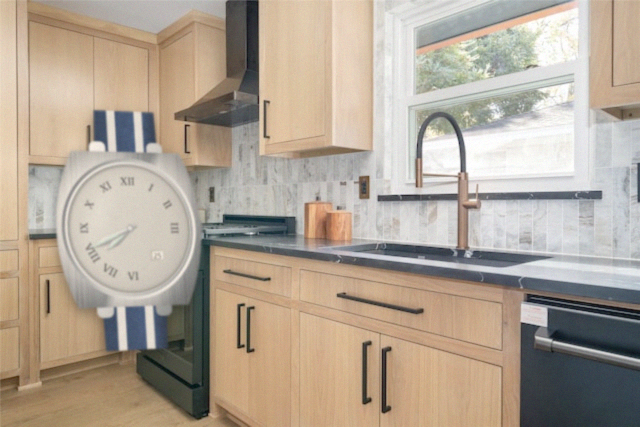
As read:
7:41
